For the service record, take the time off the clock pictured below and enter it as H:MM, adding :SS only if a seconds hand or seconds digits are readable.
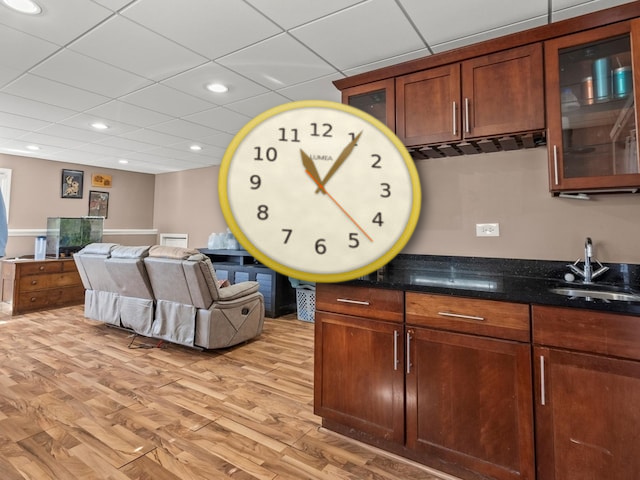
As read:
11:05:23
